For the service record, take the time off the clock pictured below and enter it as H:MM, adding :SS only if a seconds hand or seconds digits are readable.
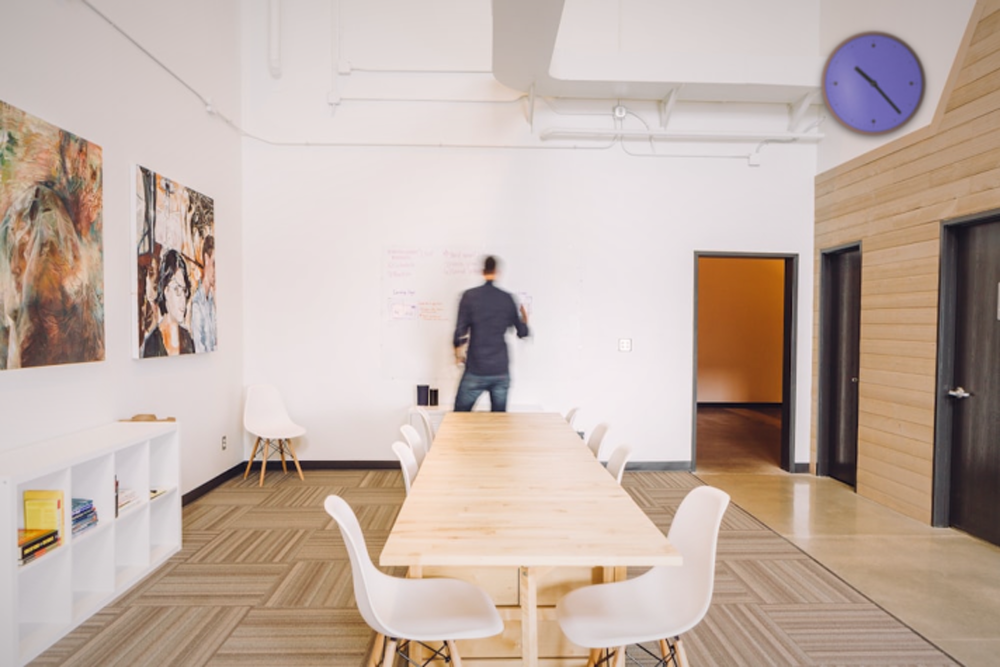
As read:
10:23
